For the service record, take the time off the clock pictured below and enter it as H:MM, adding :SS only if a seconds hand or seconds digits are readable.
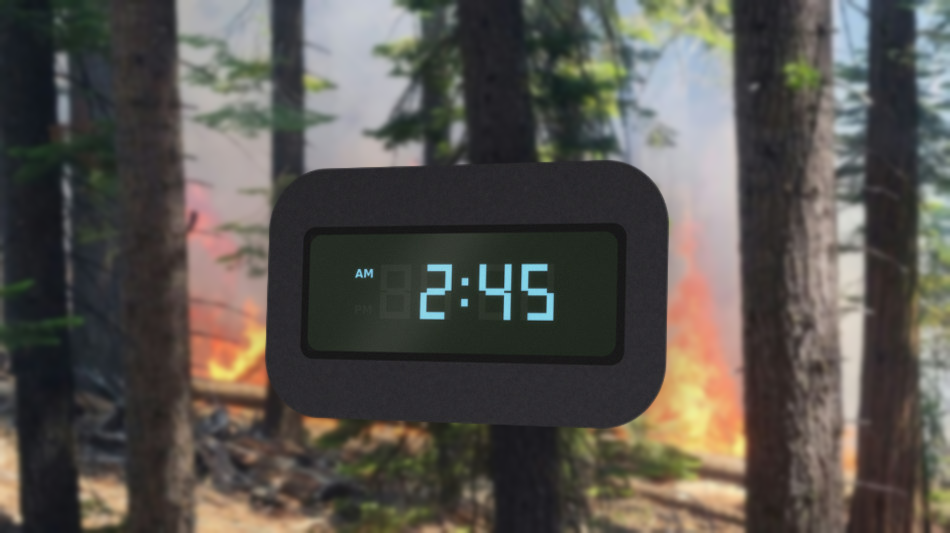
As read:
2:45
